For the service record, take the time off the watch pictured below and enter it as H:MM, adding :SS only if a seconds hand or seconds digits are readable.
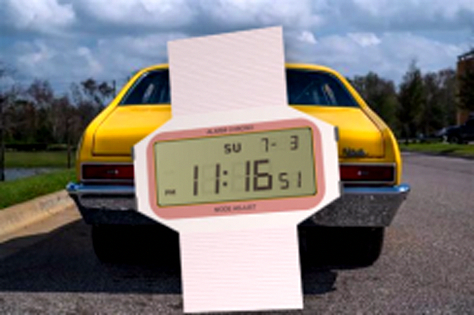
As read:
11:16:51
